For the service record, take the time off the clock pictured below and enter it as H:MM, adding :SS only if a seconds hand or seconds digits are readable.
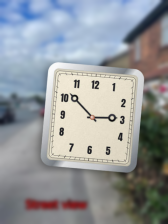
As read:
2:52
